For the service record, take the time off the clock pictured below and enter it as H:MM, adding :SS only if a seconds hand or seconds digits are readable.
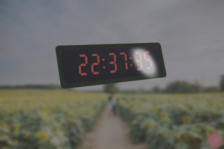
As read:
22:37:35
